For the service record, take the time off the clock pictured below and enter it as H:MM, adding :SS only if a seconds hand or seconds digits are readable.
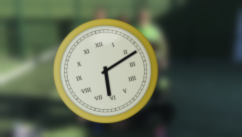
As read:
6:12
